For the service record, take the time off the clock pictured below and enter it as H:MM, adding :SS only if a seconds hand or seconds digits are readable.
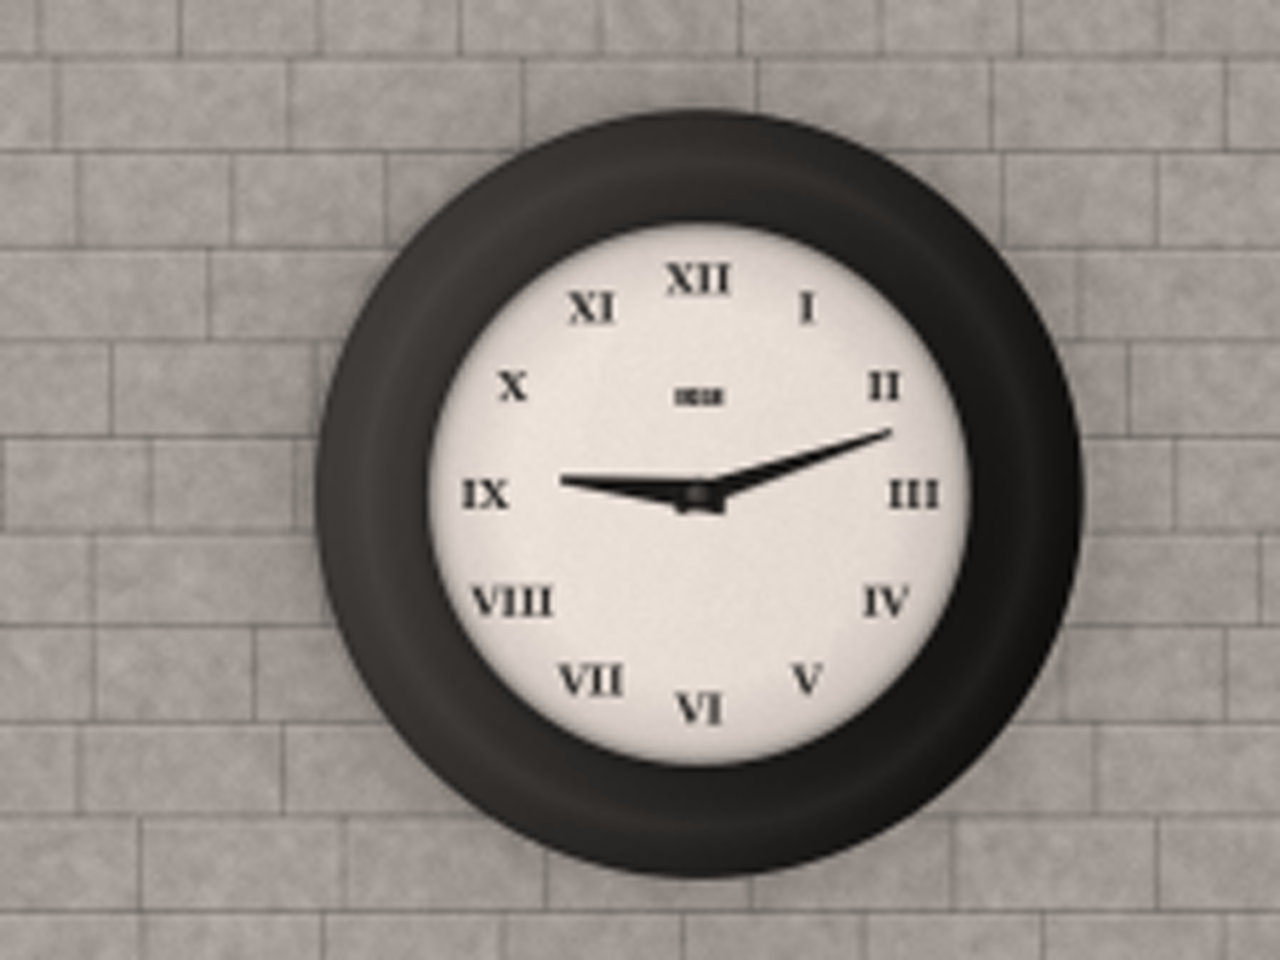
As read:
9:12
